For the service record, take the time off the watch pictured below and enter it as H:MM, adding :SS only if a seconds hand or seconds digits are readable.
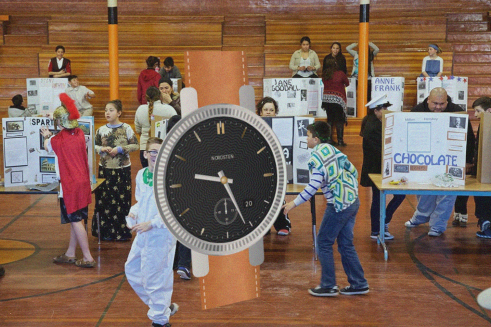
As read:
9:26
